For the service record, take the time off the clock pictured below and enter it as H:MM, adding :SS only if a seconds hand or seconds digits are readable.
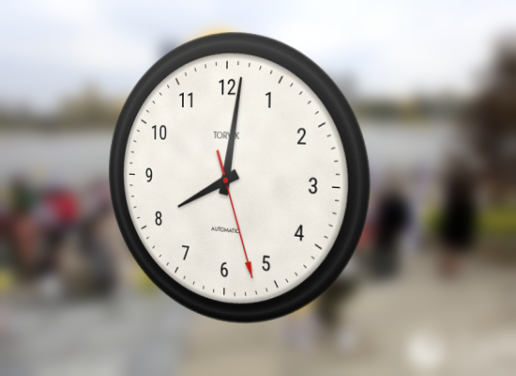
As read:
8:01:27
